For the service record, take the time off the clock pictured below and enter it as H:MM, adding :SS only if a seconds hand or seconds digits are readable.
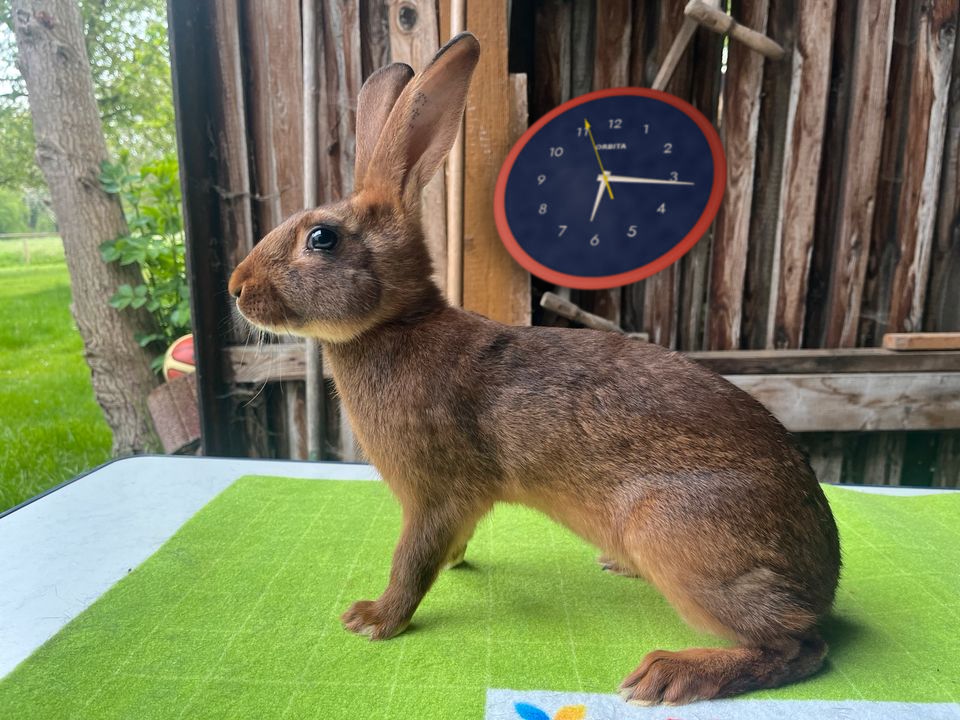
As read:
6:15:56
